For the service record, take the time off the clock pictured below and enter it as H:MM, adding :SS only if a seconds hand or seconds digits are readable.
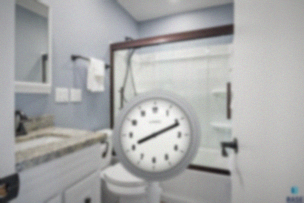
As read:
8:11
